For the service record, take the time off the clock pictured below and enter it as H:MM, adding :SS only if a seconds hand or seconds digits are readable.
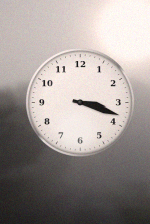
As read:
3:18
